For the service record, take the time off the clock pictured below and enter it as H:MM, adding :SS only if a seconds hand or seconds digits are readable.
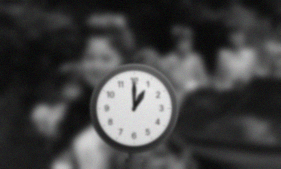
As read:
1:00
